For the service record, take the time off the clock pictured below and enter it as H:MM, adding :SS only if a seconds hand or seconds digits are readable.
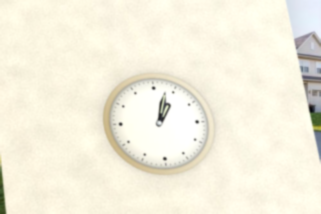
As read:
1:03
